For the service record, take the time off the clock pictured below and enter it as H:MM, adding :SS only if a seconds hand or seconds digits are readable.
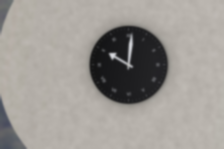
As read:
10:01
